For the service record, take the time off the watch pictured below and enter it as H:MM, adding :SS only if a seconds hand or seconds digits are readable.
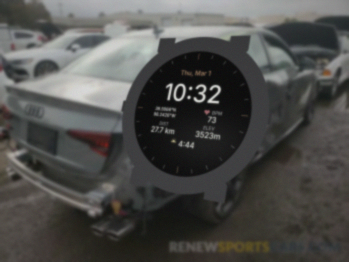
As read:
10:32
